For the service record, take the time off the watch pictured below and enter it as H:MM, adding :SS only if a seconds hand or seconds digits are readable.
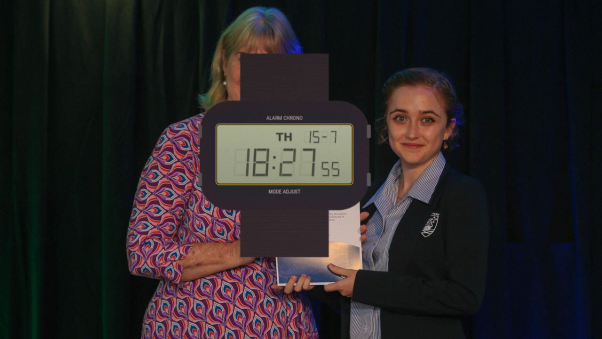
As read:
18:27:55
